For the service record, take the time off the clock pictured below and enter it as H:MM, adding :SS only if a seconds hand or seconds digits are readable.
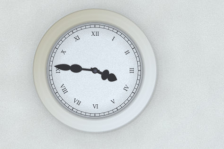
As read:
3:46
